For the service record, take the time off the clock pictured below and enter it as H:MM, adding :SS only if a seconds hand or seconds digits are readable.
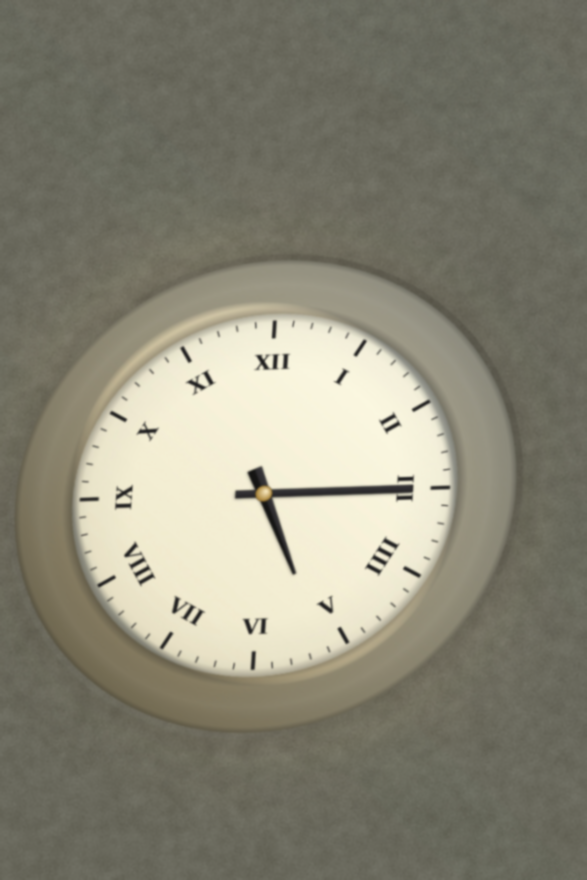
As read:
5:15
